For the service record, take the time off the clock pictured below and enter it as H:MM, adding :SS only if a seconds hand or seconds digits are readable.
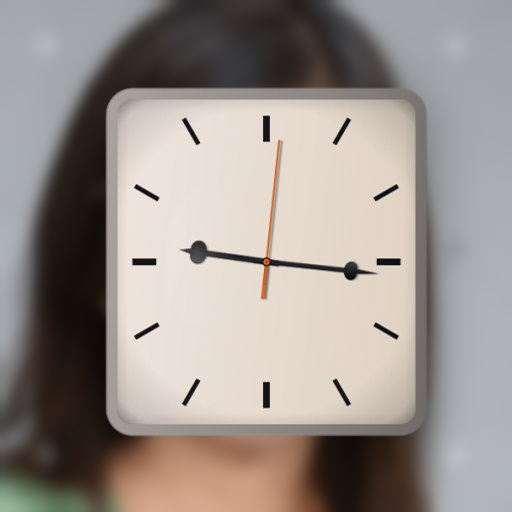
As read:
9:16:01
